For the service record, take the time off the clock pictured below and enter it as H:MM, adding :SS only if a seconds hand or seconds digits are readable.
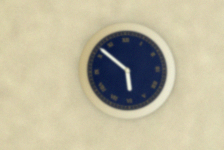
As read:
5:52
